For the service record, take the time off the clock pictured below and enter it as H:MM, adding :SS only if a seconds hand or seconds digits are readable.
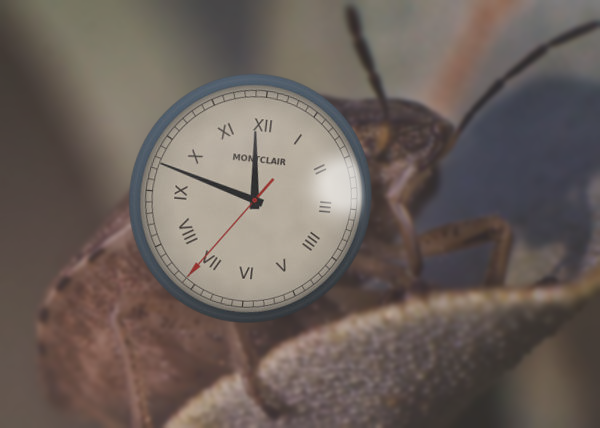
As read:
11:47:36
